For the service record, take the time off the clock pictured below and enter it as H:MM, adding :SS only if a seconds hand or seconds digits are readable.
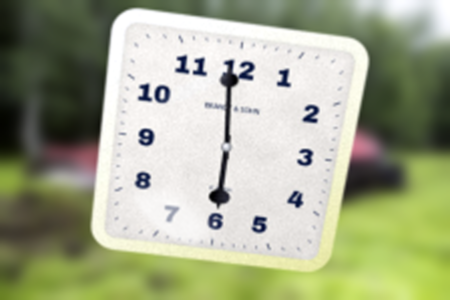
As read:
5:59
